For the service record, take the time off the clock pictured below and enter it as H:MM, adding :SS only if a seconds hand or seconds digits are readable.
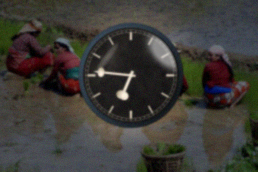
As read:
6:46
